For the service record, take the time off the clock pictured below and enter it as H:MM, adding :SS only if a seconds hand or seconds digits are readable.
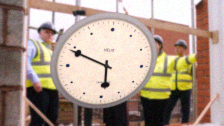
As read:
5:49
